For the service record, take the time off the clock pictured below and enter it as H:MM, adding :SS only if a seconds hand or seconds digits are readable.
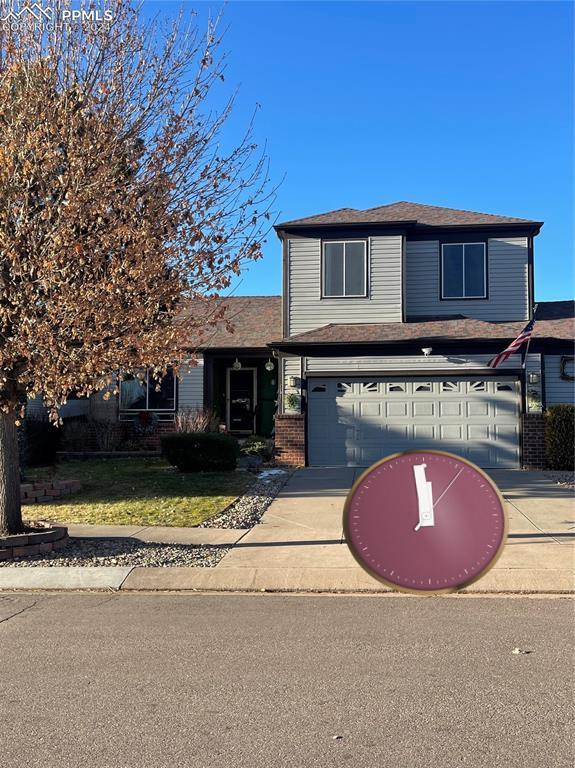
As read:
11:59:06
